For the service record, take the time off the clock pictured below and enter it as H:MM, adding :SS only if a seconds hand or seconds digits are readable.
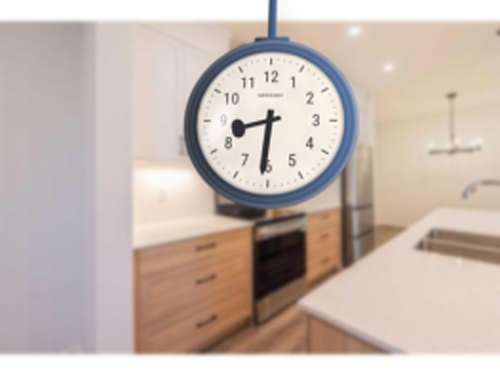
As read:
8:31
